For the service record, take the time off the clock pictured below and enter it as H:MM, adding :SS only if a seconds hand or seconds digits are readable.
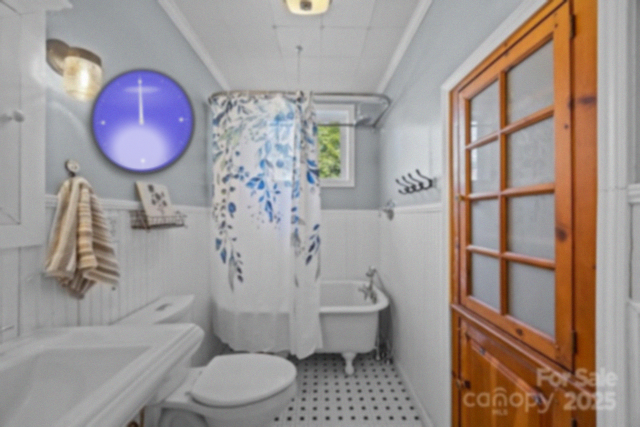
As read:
12:00
